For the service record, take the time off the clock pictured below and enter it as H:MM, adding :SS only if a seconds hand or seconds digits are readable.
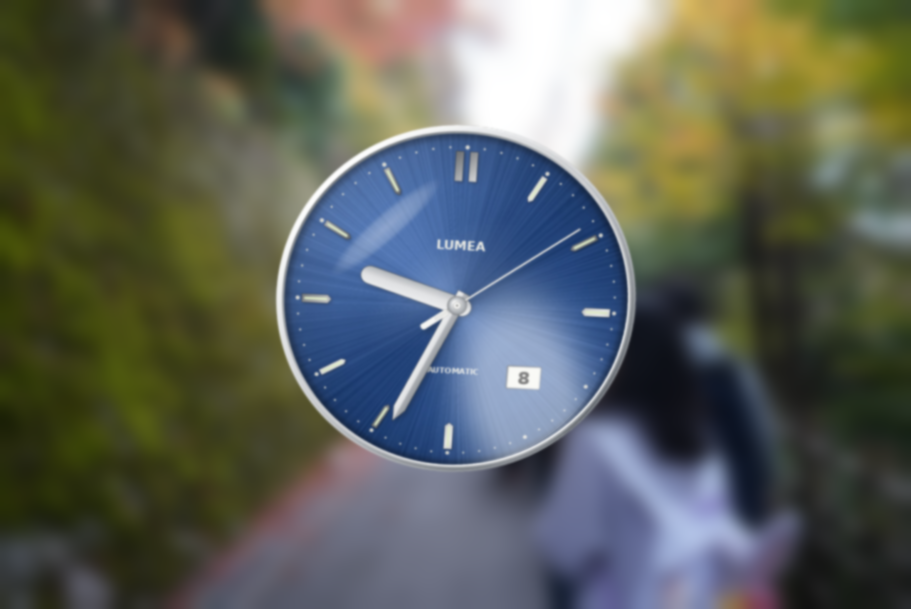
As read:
9:34:09
